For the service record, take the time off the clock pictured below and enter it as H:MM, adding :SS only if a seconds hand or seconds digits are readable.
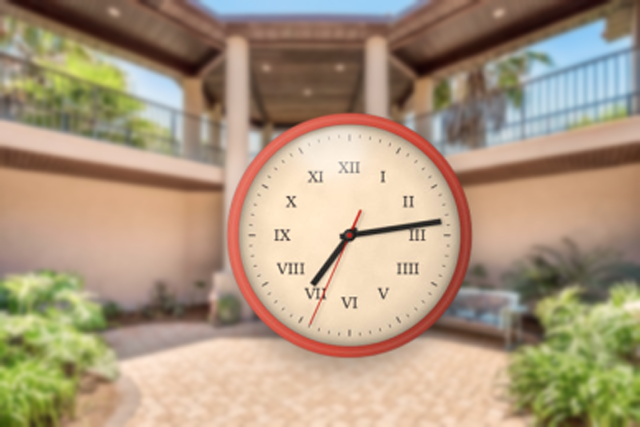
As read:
7:13:34
